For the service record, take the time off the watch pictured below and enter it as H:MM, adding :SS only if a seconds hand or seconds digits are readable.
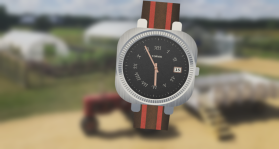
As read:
5:55
